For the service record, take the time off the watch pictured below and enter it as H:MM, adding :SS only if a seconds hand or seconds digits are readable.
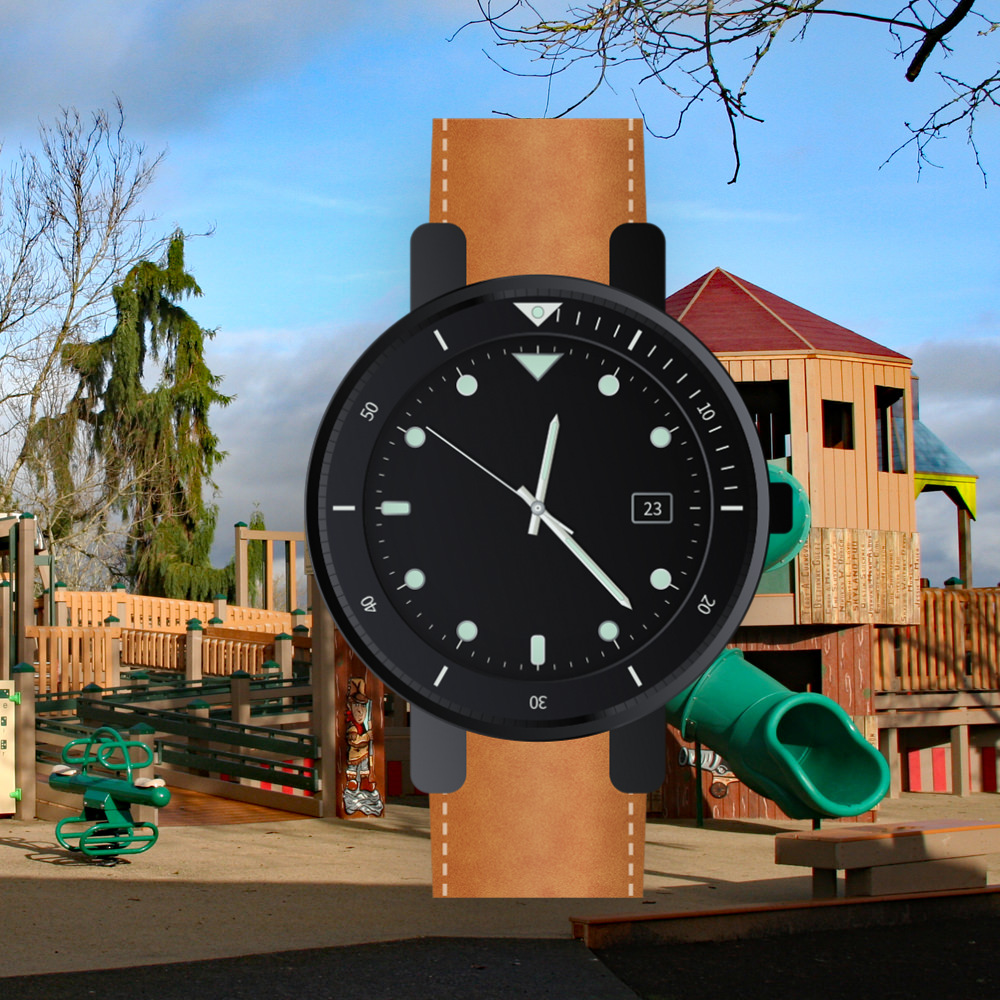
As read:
12:22:51
